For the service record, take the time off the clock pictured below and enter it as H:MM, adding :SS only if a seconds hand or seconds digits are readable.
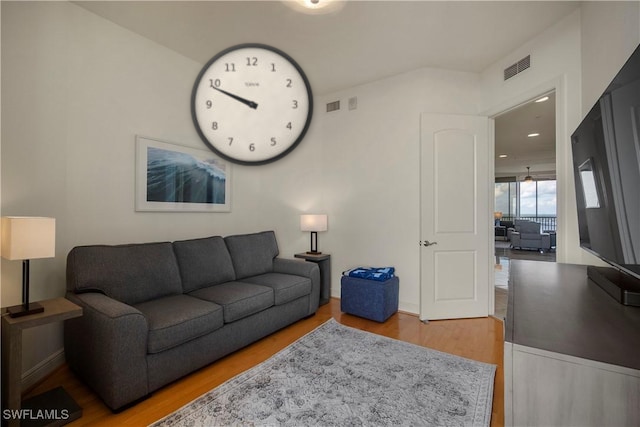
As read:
9:49
